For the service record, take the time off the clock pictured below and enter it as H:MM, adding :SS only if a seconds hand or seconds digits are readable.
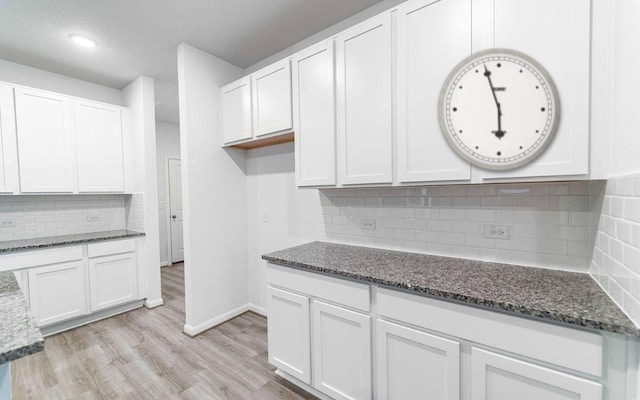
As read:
5:57
